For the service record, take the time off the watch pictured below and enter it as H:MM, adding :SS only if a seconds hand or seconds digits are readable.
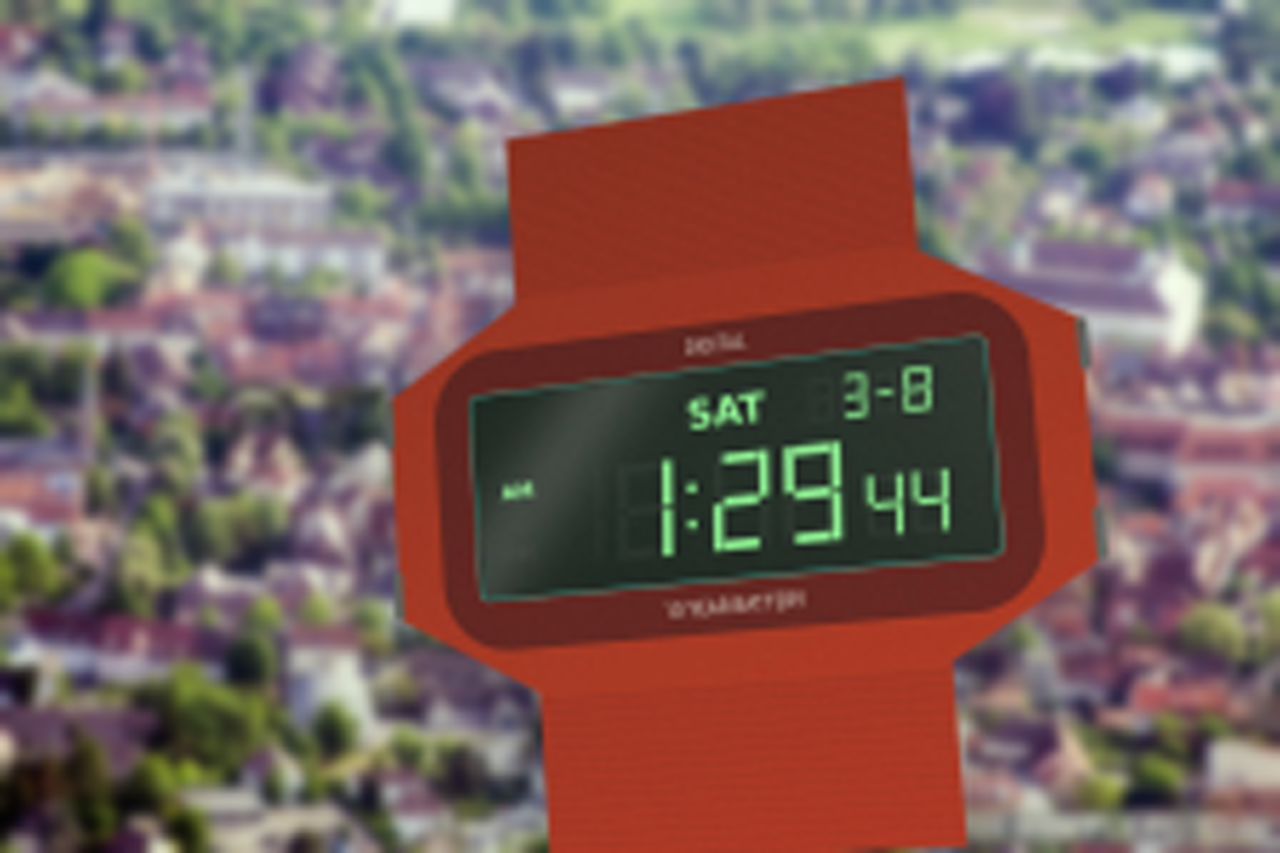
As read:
1:29:44
